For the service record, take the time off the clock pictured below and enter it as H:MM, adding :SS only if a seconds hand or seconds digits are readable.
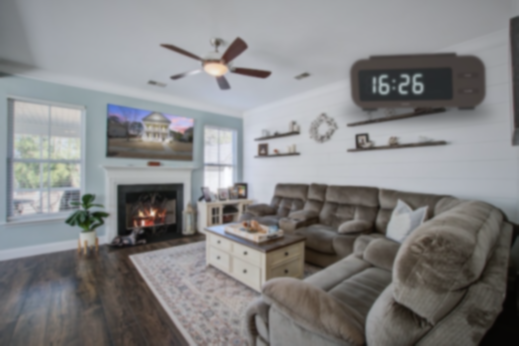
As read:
16:26
